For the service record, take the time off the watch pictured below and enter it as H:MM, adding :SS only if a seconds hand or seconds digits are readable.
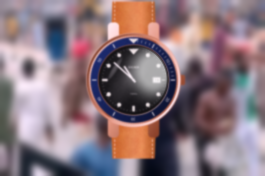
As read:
10:52
